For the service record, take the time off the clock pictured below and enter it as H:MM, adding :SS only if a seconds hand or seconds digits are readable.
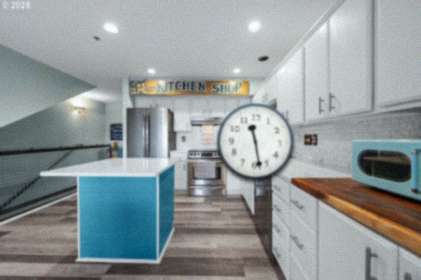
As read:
11:28
